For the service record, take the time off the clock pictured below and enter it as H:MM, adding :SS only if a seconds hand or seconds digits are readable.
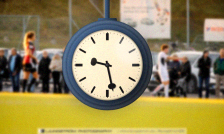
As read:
9:28
